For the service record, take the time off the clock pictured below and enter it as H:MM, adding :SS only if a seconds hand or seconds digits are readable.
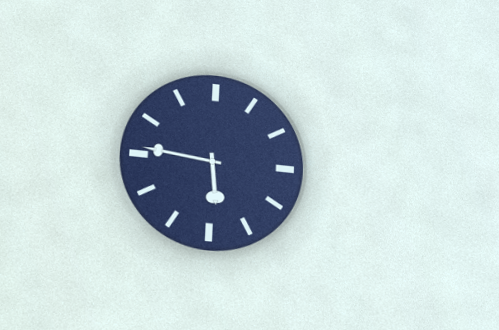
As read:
5:46
